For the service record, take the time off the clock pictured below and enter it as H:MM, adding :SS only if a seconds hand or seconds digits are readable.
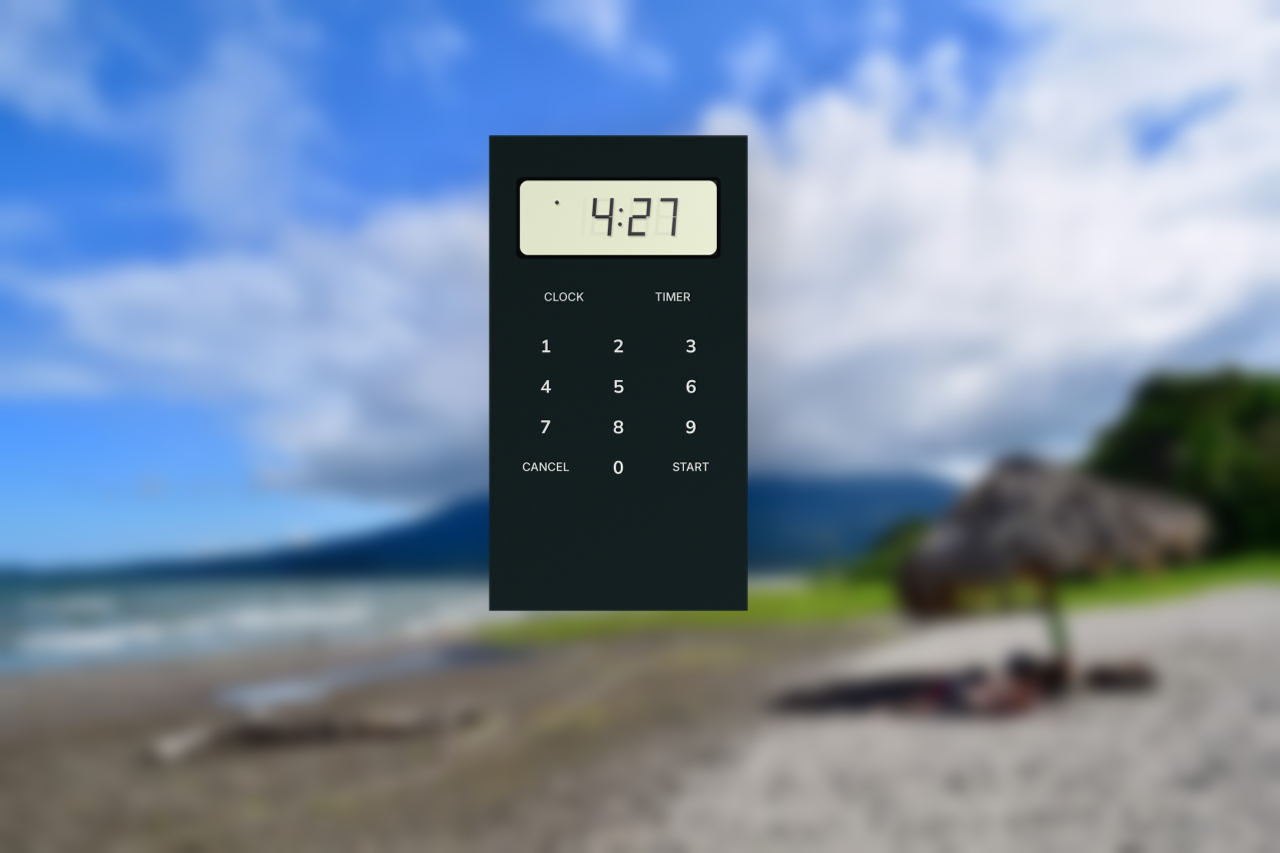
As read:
4:27
